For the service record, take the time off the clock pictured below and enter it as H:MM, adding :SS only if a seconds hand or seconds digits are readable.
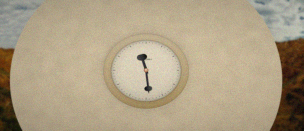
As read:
11:29
